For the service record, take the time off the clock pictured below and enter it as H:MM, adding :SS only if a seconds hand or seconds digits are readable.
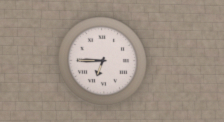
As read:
6:45
